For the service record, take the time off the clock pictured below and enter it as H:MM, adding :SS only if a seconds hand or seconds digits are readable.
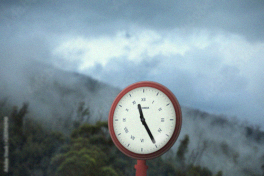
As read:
11:25
